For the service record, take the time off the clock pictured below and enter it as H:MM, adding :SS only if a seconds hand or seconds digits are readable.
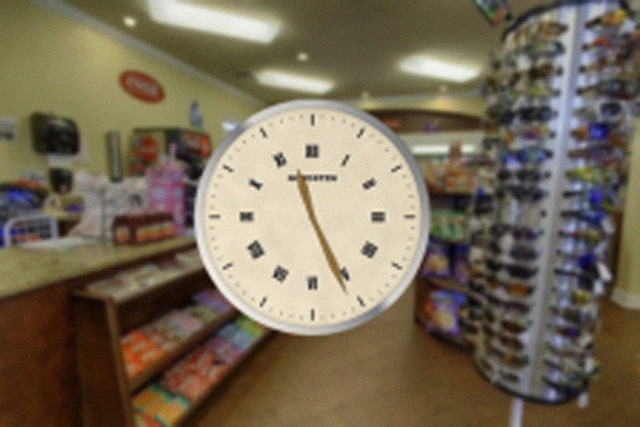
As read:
11:26
